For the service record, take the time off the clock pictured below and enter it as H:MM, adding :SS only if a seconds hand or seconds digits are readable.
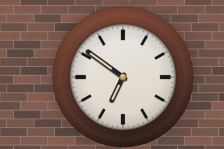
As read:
6:51
